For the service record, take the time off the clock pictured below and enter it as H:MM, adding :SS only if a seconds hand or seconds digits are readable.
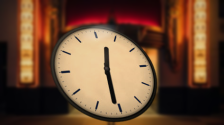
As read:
12:31
